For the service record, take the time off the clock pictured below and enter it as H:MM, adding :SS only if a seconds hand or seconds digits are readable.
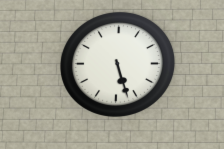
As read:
5:27
